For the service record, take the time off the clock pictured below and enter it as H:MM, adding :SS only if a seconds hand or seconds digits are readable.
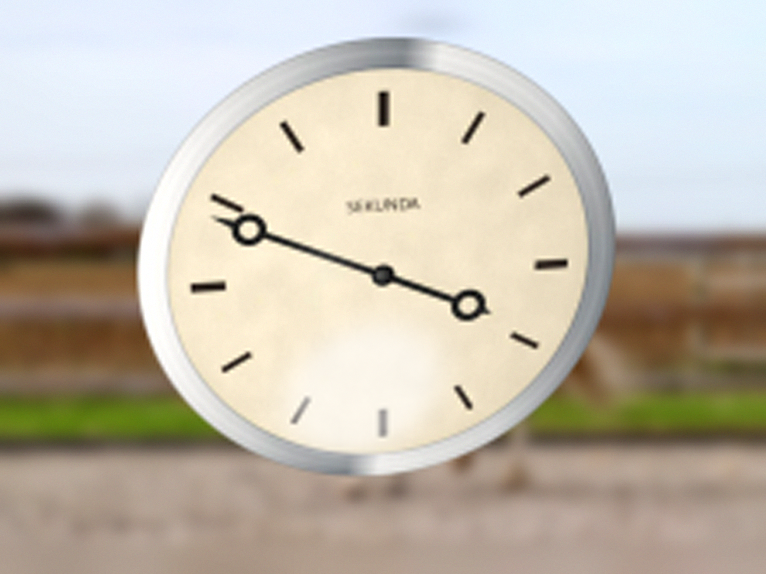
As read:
3:49
